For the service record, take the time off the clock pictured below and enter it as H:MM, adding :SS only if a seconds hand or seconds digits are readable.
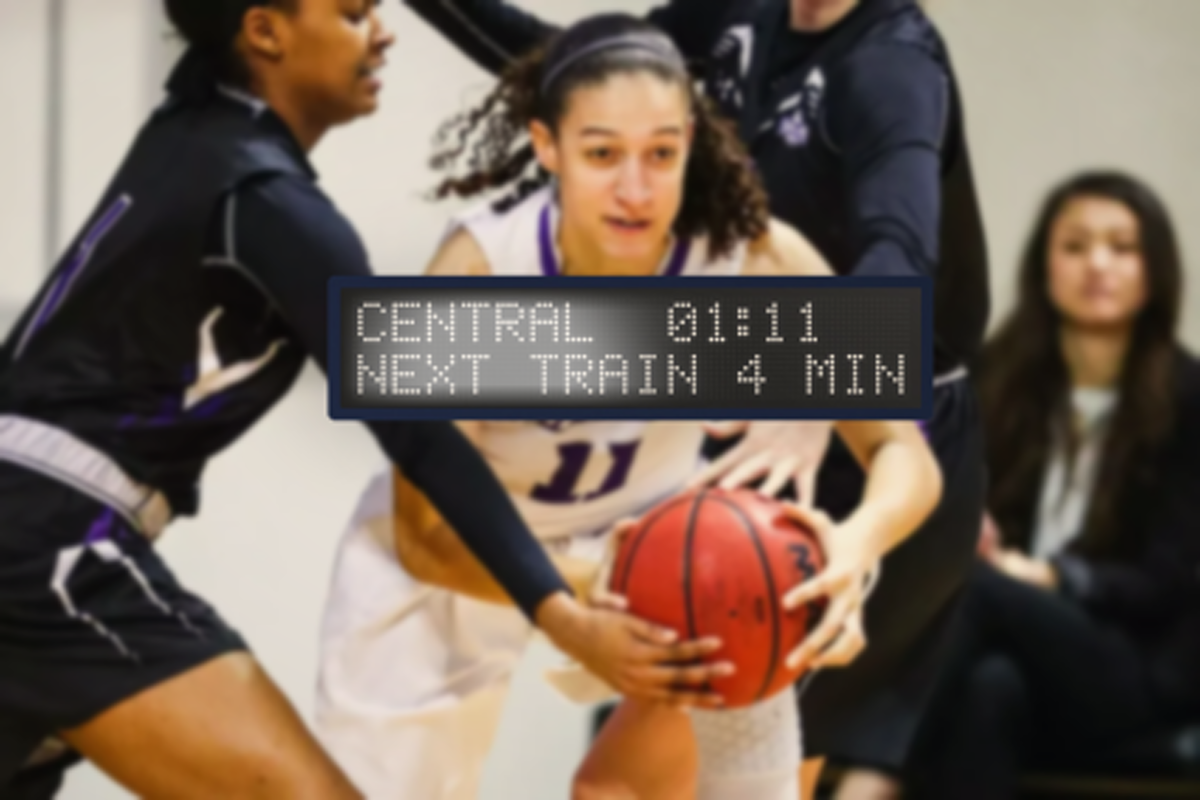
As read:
1:11
